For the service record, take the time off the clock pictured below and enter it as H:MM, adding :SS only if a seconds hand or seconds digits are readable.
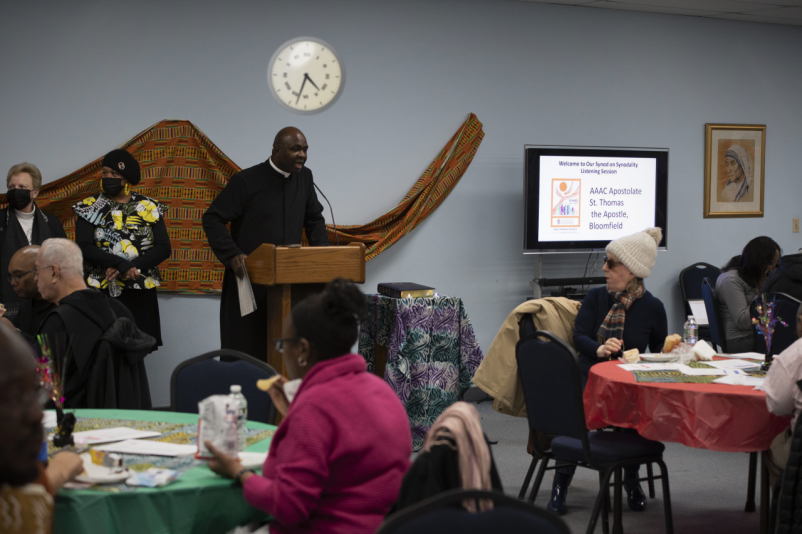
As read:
4:33
